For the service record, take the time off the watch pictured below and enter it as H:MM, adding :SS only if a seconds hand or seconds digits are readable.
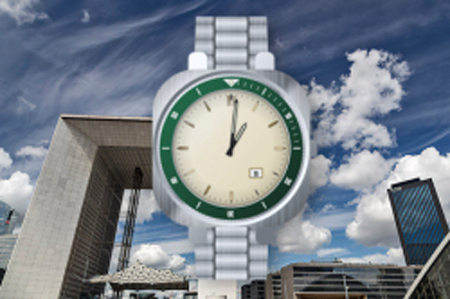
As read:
1:01
